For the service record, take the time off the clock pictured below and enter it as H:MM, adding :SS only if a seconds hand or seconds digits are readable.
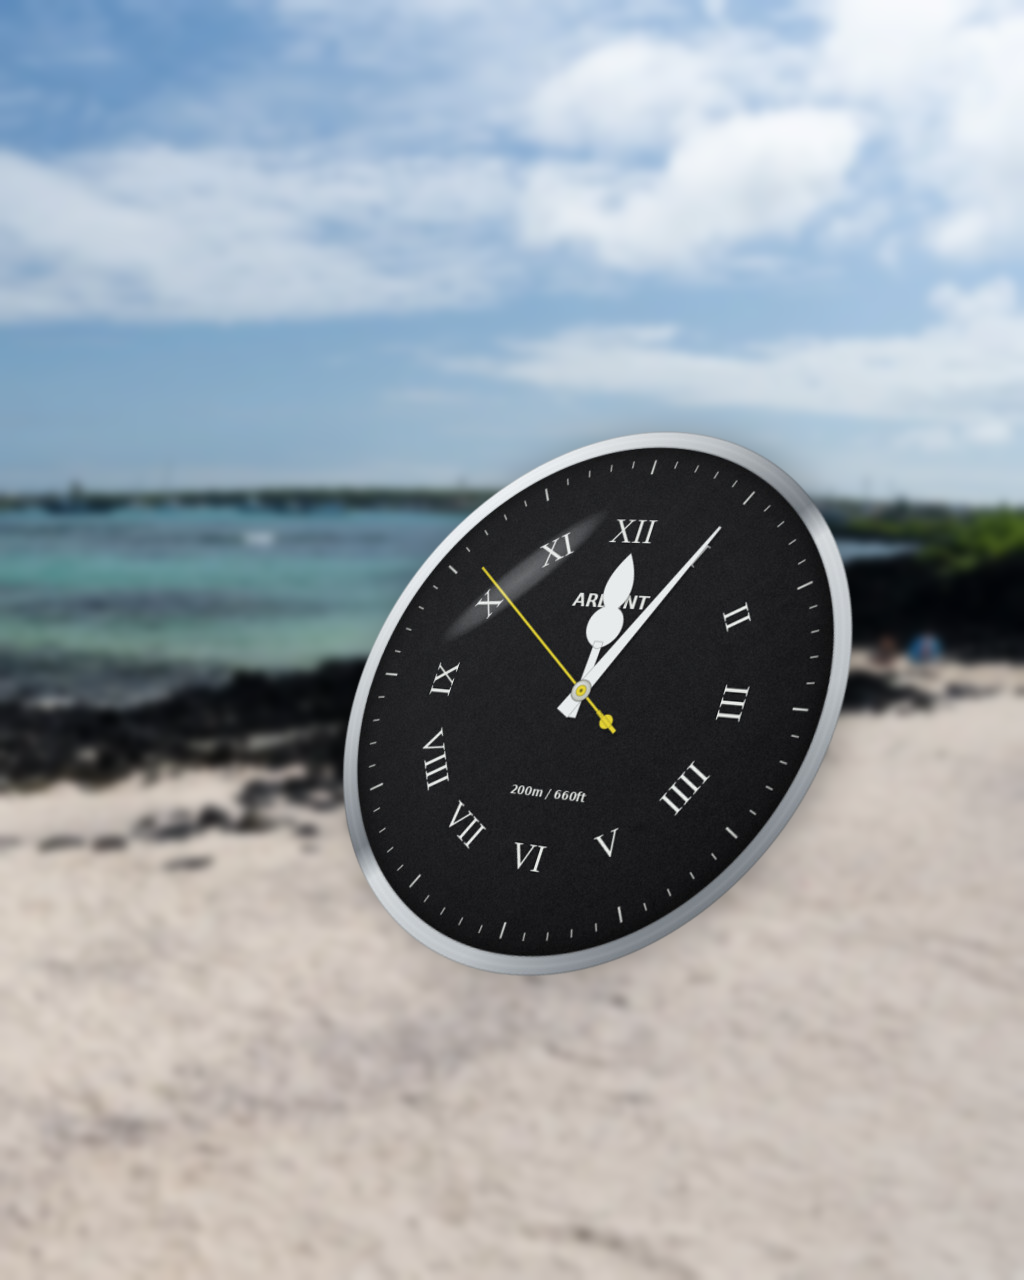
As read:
12:04:51
